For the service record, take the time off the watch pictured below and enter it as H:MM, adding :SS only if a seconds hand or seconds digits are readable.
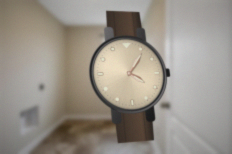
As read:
4:06
